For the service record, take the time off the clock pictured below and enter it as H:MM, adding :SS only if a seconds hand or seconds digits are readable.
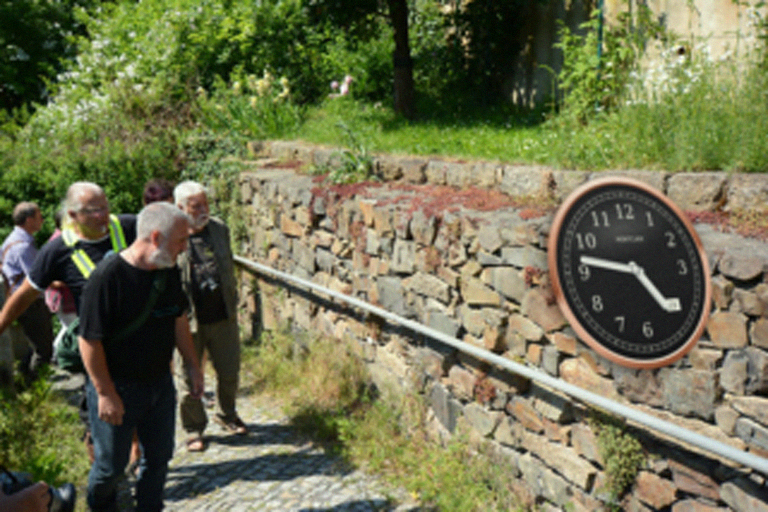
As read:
4:47
